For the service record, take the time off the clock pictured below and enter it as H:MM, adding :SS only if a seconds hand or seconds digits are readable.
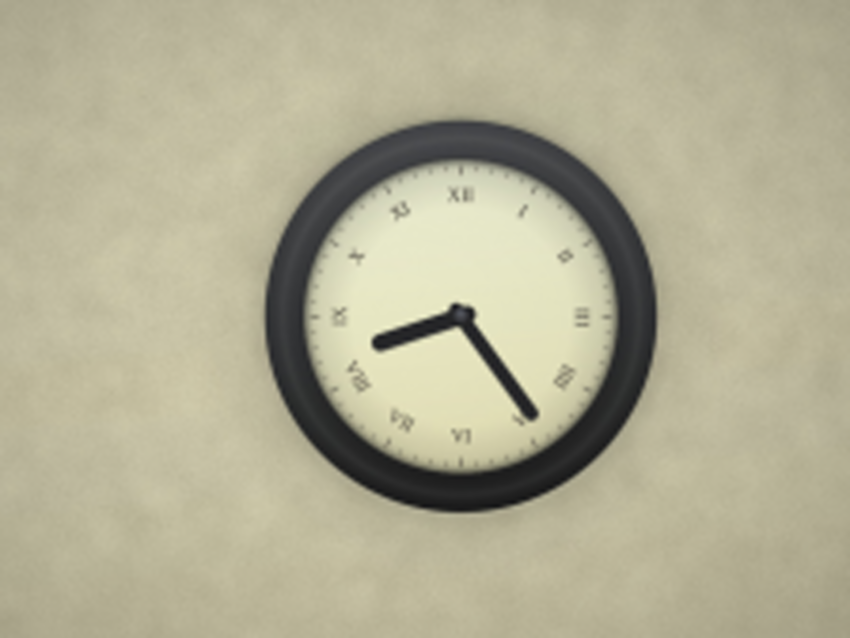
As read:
8:24
